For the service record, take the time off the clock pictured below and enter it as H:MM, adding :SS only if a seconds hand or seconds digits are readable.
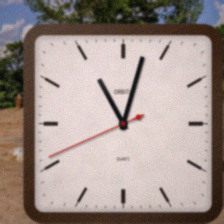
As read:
11:02:41
